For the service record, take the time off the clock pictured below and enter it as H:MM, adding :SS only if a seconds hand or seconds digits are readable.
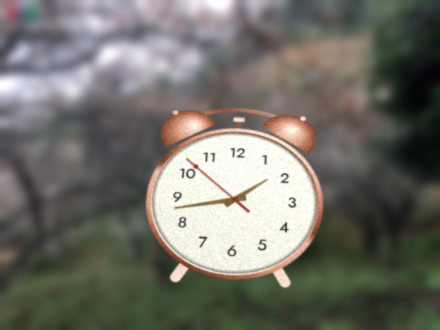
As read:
1:42:52
